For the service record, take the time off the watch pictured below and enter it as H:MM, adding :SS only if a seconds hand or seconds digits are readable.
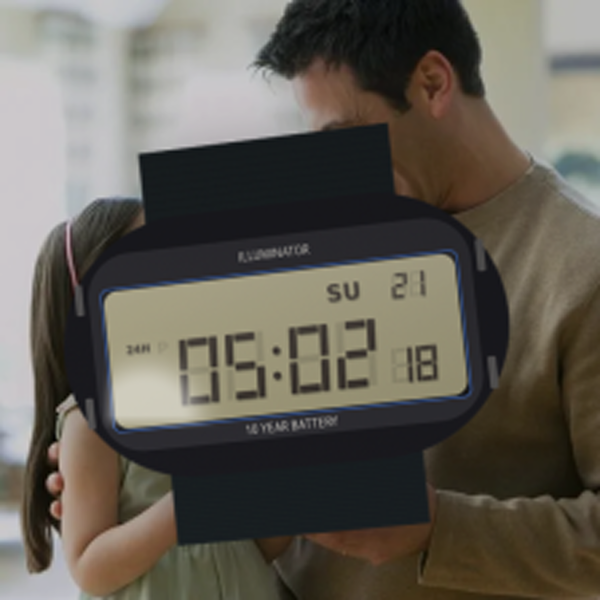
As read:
5:02:18
